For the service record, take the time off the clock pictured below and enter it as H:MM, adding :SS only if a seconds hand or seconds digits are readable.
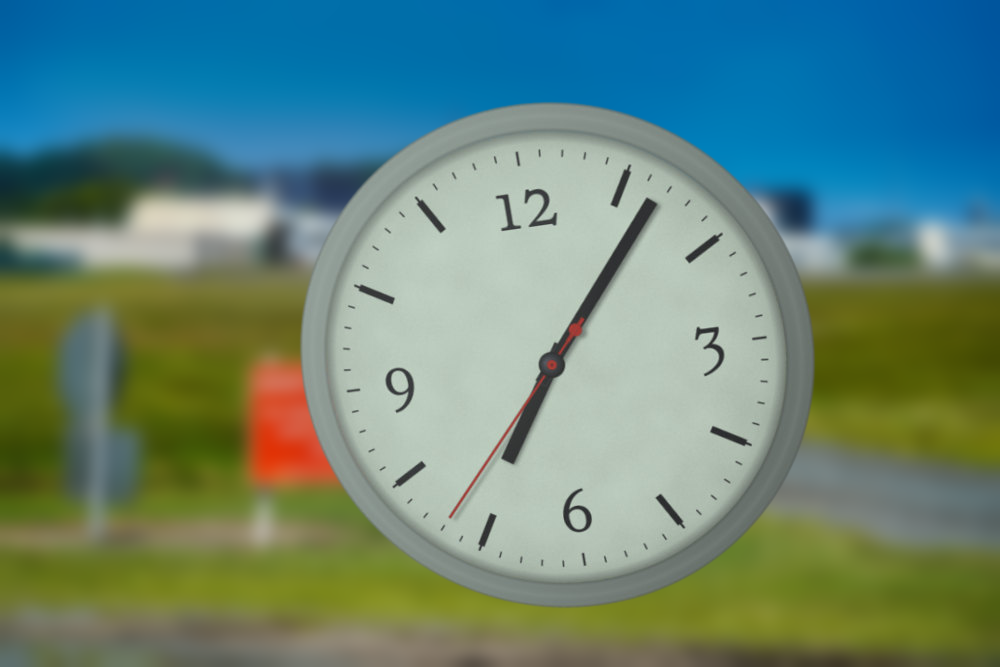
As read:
7:06:37
